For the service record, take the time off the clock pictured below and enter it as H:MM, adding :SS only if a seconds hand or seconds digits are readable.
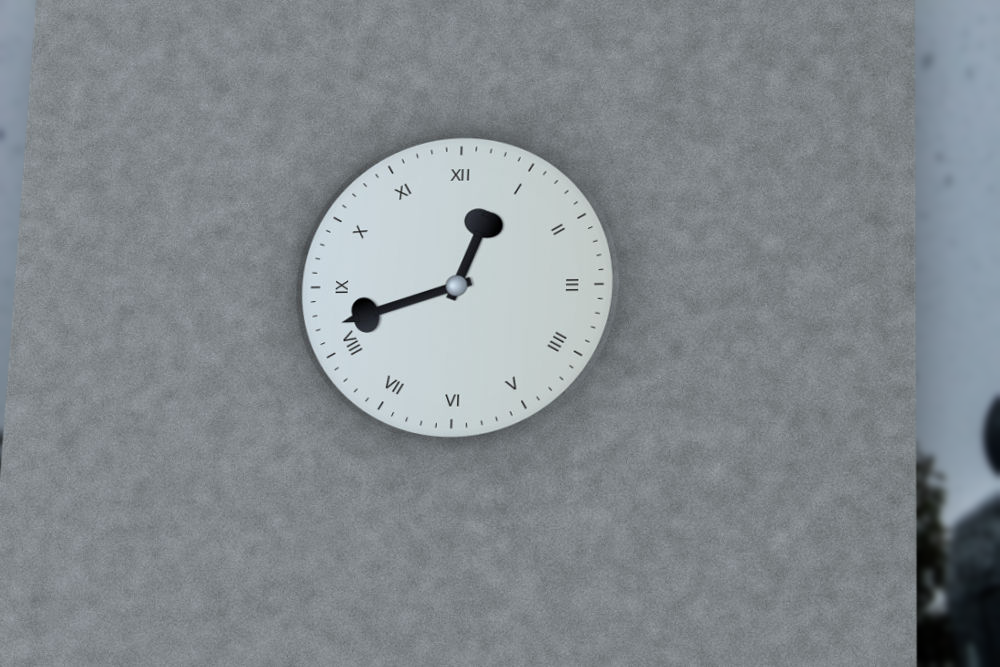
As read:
12:42
